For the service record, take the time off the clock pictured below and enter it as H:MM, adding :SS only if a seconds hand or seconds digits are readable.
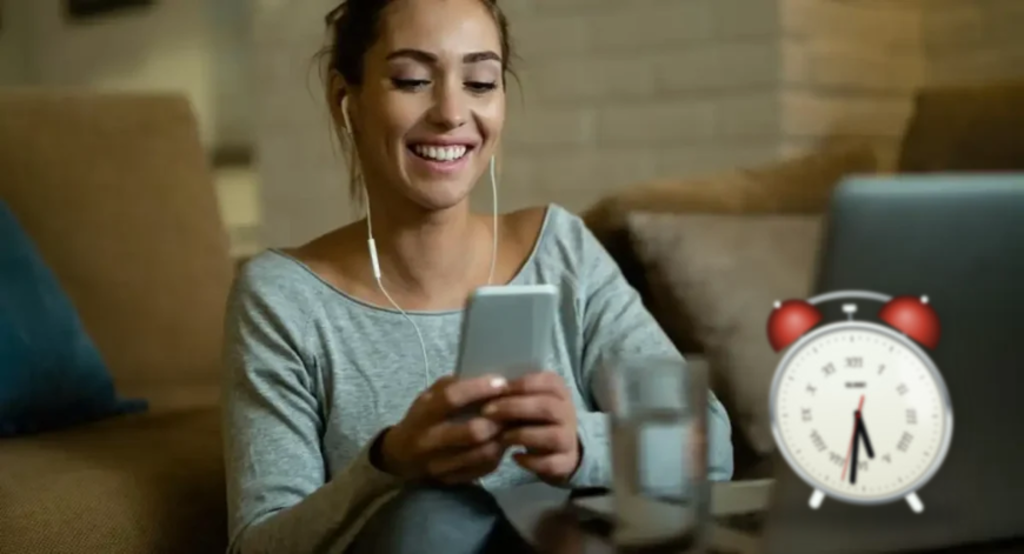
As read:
5:31:33
